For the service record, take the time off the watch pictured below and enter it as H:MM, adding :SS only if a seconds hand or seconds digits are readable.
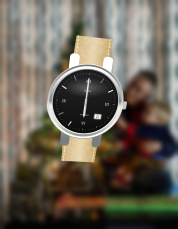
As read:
6:00
